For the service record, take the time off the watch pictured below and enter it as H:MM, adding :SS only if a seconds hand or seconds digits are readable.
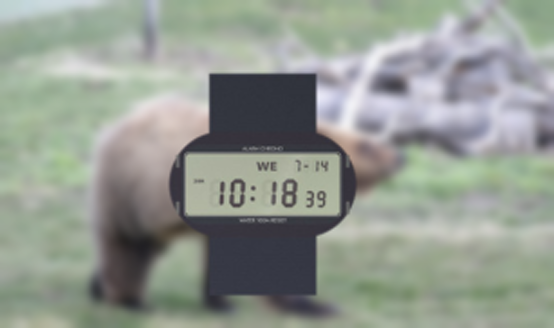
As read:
10:18:39
